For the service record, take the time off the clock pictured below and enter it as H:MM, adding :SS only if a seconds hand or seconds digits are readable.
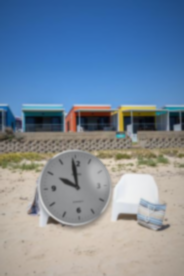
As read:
9:59
